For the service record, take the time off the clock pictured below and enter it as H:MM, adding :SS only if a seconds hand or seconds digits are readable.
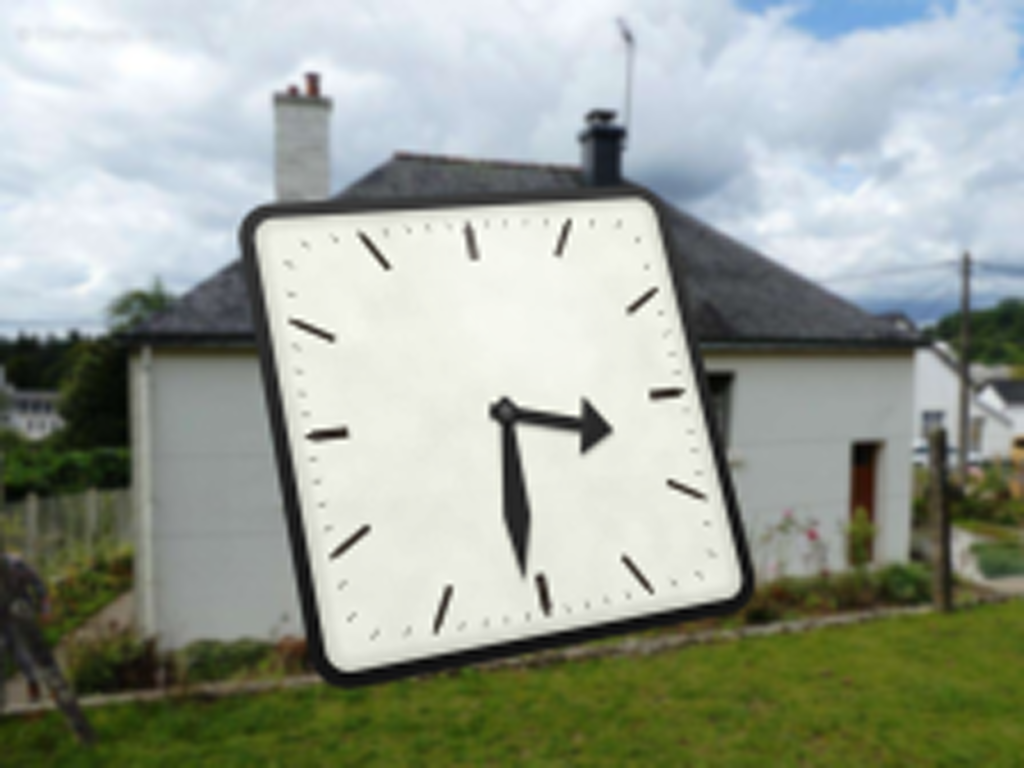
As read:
3:31
